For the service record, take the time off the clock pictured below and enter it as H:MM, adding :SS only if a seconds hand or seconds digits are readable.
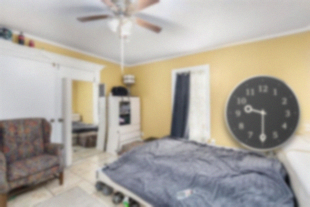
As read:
9:30
